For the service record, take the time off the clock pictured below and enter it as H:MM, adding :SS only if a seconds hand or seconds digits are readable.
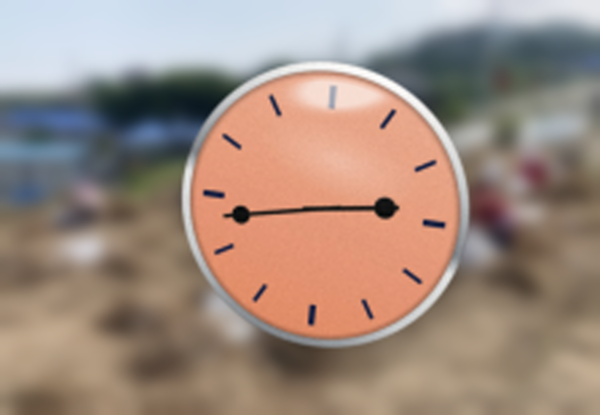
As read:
2:43
